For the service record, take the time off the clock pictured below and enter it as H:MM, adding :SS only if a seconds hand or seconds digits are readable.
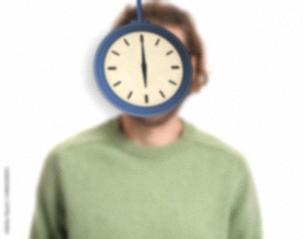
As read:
6:00
